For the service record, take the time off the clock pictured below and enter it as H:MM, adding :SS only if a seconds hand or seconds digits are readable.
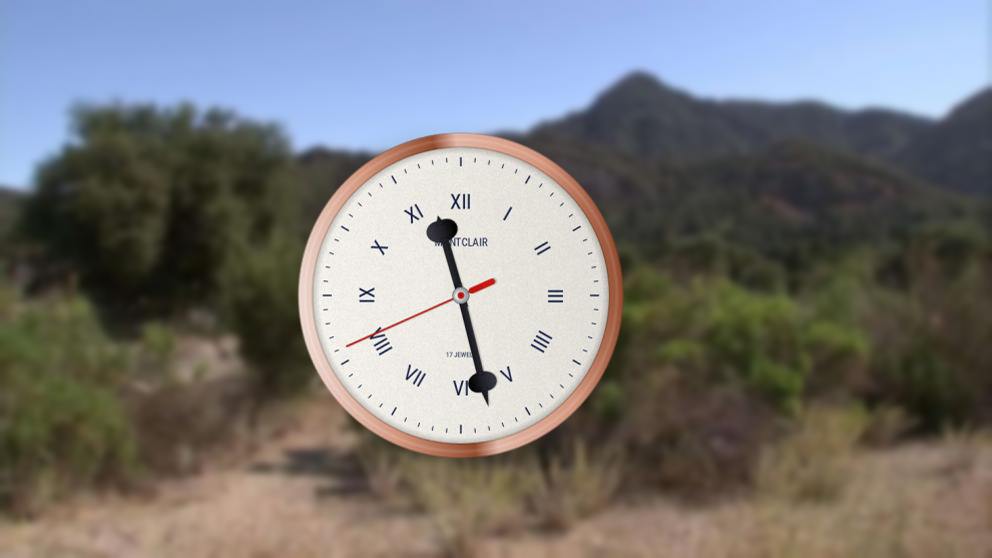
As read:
11:27:41
